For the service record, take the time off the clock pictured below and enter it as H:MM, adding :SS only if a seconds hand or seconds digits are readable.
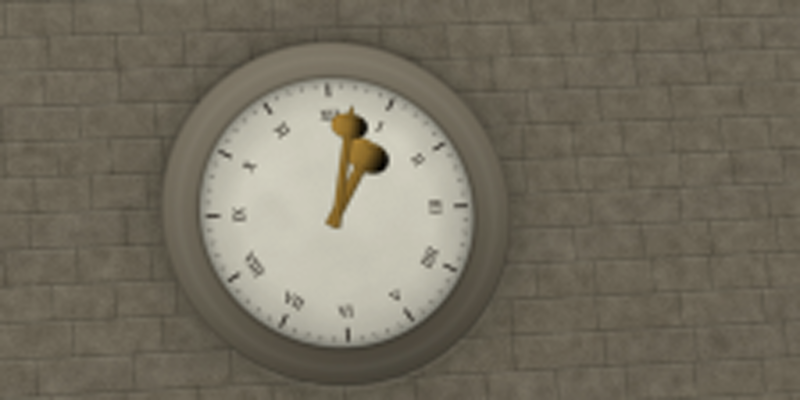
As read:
1:02
